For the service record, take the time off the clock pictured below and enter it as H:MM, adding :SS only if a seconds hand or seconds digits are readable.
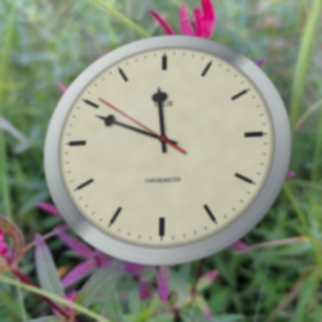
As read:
11:48:51
